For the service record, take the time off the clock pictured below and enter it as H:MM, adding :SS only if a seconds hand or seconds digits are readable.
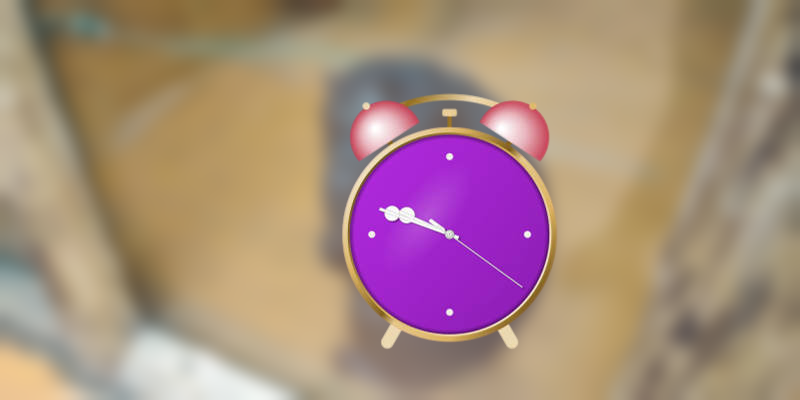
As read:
9:48:21
